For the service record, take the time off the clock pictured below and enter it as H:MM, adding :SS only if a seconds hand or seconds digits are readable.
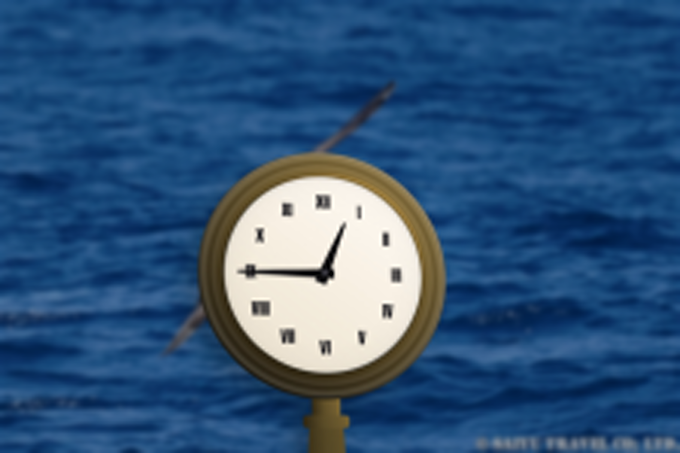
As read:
12:45
